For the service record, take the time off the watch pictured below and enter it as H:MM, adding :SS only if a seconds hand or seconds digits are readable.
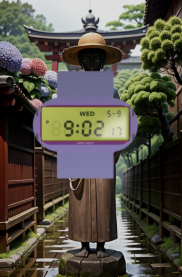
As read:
9:02:17
